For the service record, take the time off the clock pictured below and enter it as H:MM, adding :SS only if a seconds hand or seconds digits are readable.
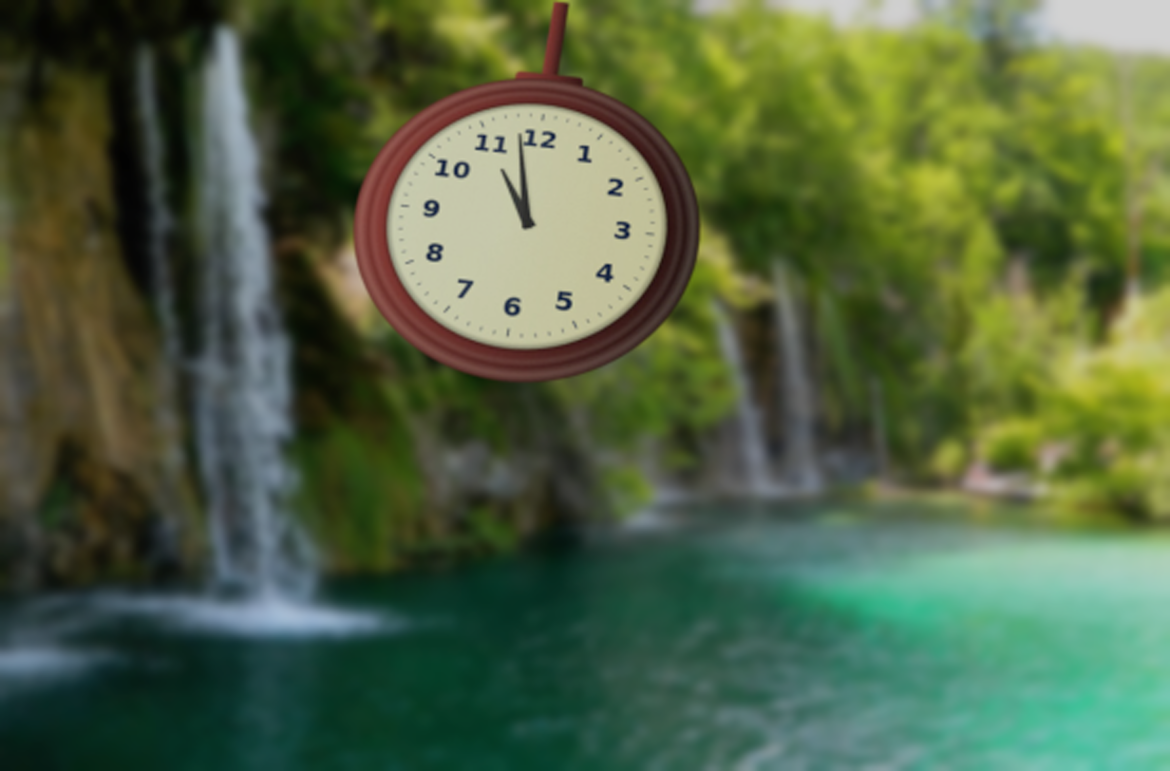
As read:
10:58
